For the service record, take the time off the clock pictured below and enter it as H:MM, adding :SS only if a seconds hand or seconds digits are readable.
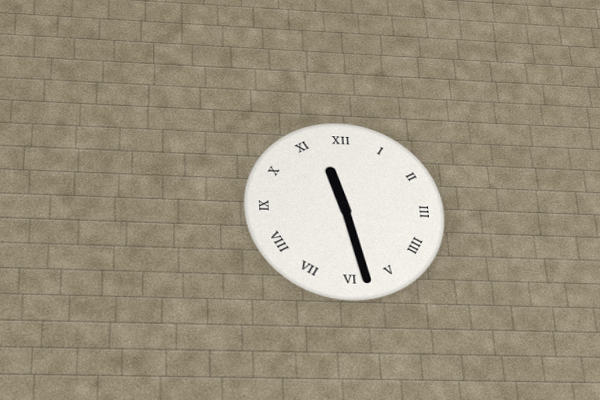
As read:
11:28
